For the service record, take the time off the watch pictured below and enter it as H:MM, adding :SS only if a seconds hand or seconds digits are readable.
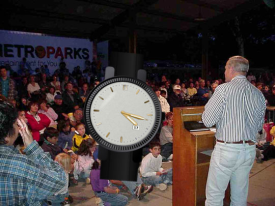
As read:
4:17
